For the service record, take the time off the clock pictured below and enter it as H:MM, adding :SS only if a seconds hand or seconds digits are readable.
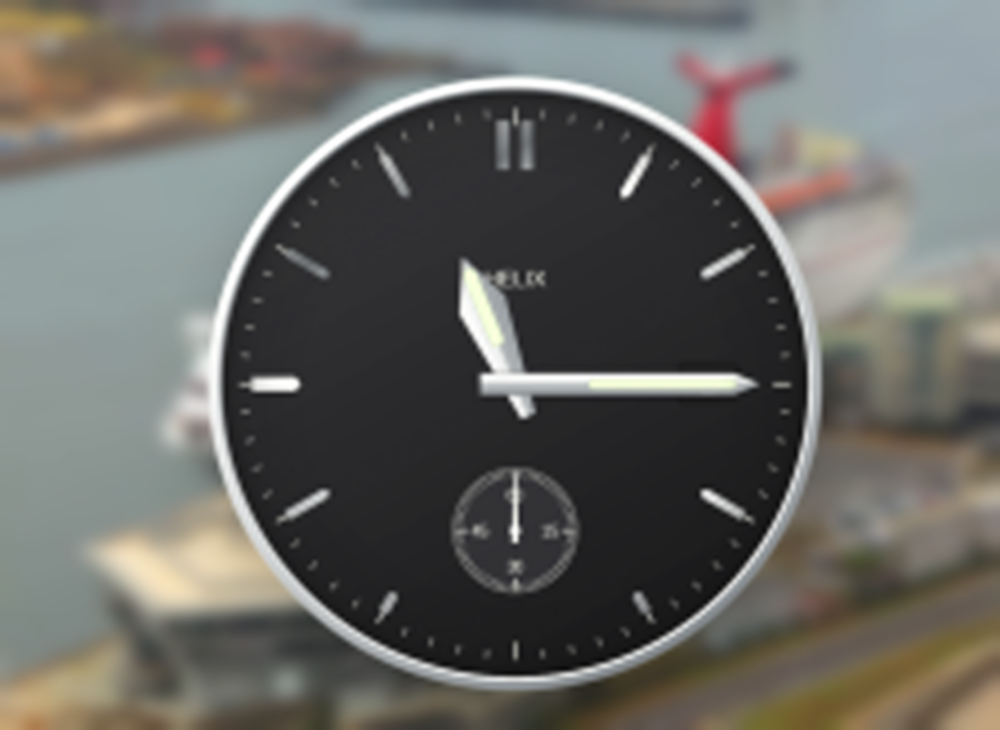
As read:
11:15
